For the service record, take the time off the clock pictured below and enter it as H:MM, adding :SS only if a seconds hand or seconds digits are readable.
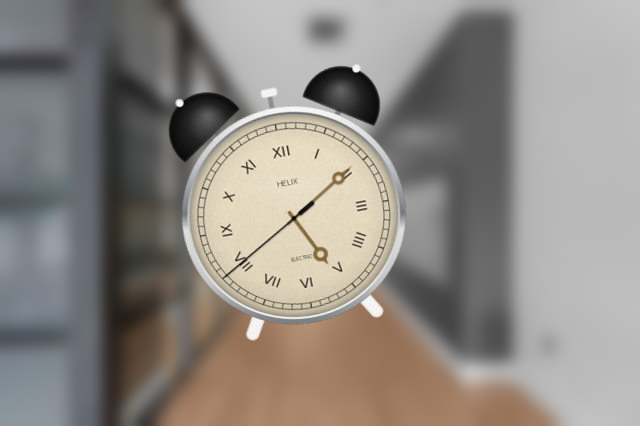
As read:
5:09:40
